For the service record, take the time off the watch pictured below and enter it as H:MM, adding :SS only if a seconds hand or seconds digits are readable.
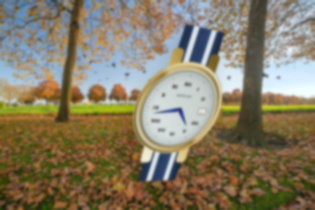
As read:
4:43
